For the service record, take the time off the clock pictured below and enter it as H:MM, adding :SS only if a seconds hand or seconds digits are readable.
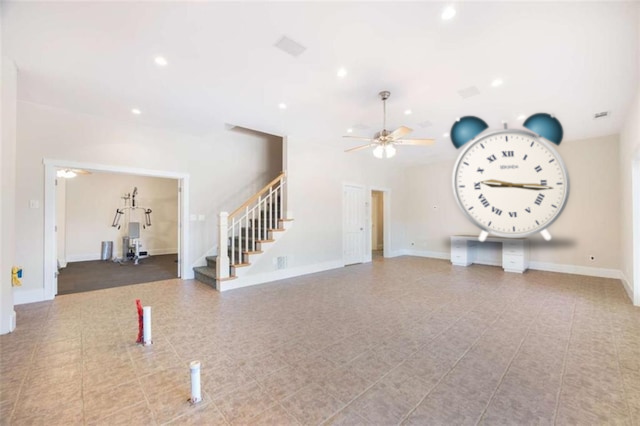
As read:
9:16
